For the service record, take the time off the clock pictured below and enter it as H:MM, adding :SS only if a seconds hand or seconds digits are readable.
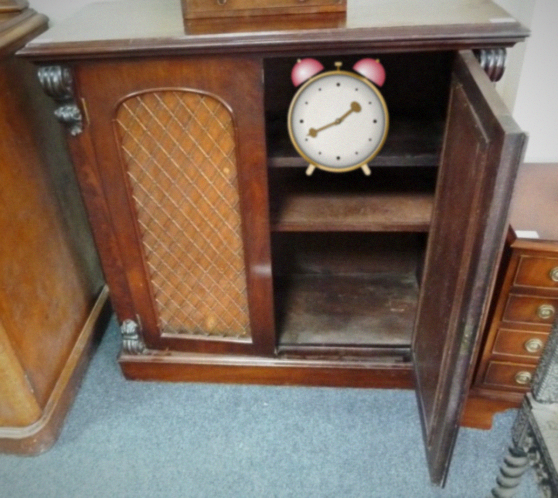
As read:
1:41
